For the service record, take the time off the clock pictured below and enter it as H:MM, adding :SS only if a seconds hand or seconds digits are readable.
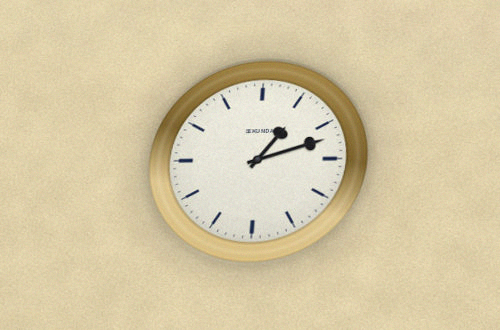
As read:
1:12
